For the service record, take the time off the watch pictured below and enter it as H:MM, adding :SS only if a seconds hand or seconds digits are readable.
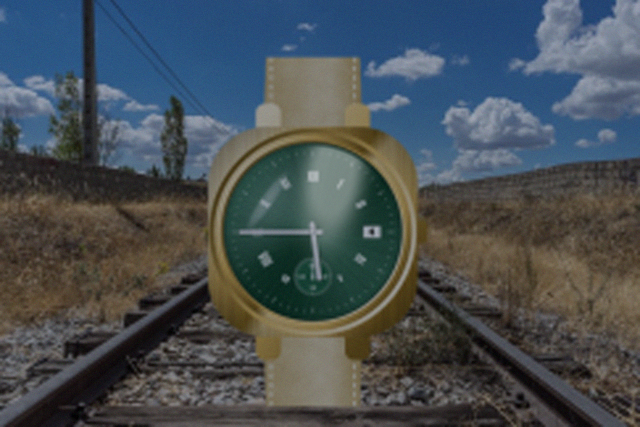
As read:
5:45
